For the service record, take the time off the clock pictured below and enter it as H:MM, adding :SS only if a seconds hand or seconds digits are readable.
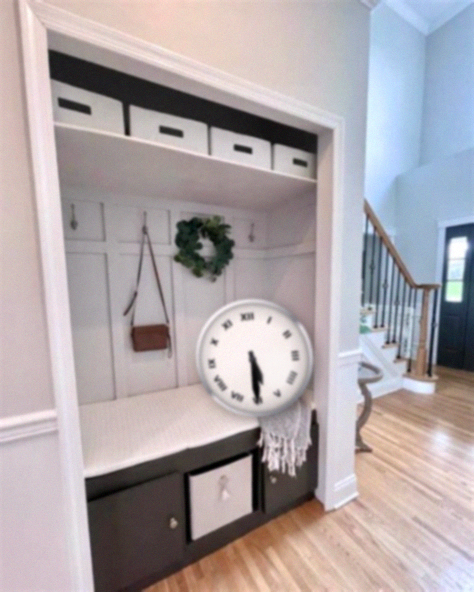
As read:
5:30
